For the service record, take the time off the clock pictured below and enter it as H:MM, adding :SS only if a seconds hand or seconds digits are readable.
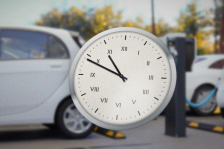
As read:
10:49
